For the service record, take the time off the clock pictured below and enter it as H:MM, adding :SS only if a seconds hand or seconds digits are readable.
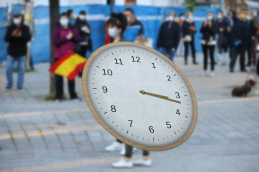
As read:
3:17
